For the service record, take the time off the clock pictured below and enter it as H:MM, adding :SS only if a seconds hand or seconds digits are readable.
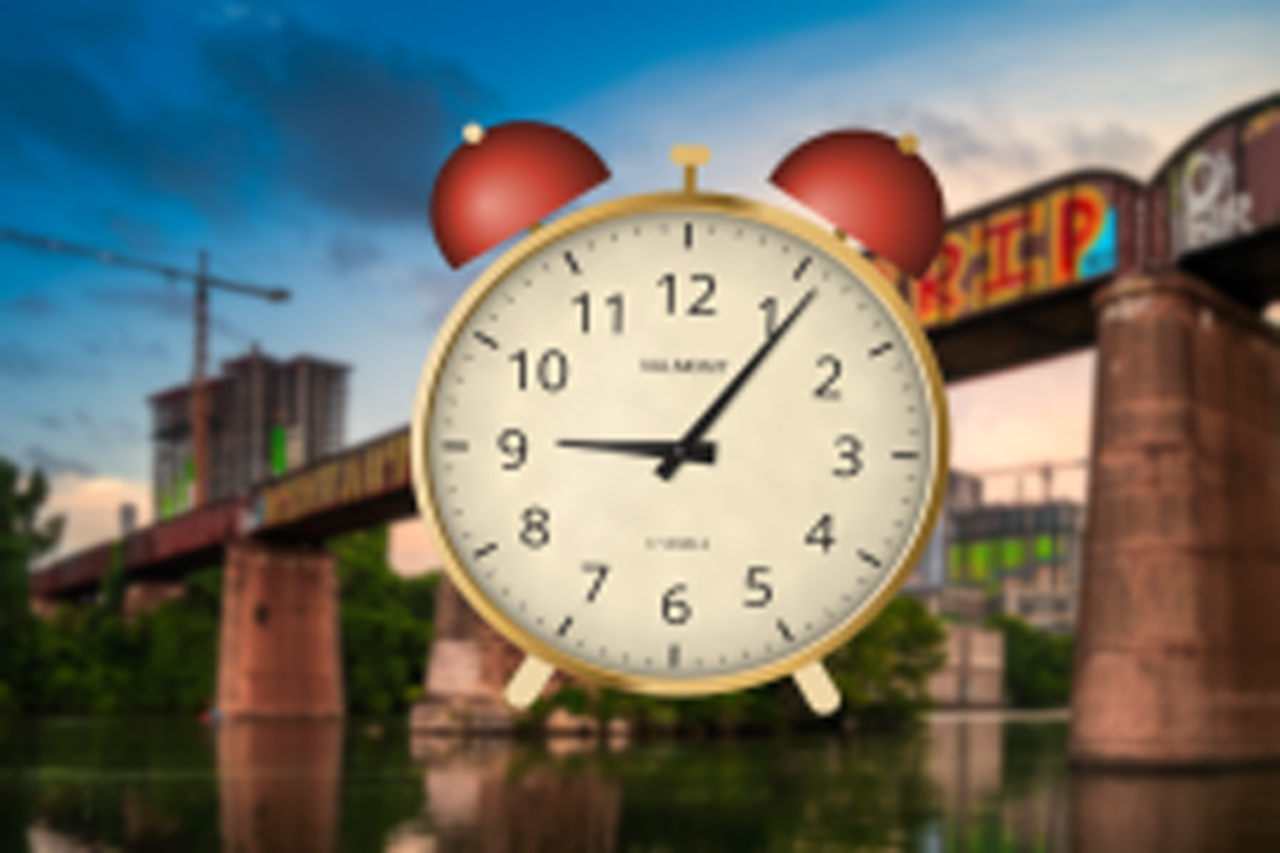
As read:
9:06
